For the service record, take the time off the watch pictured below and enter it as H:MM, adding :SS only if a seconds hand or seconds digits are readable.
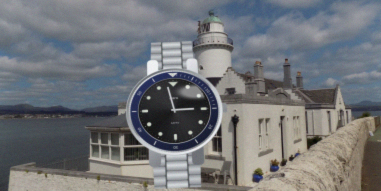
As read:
2:58
